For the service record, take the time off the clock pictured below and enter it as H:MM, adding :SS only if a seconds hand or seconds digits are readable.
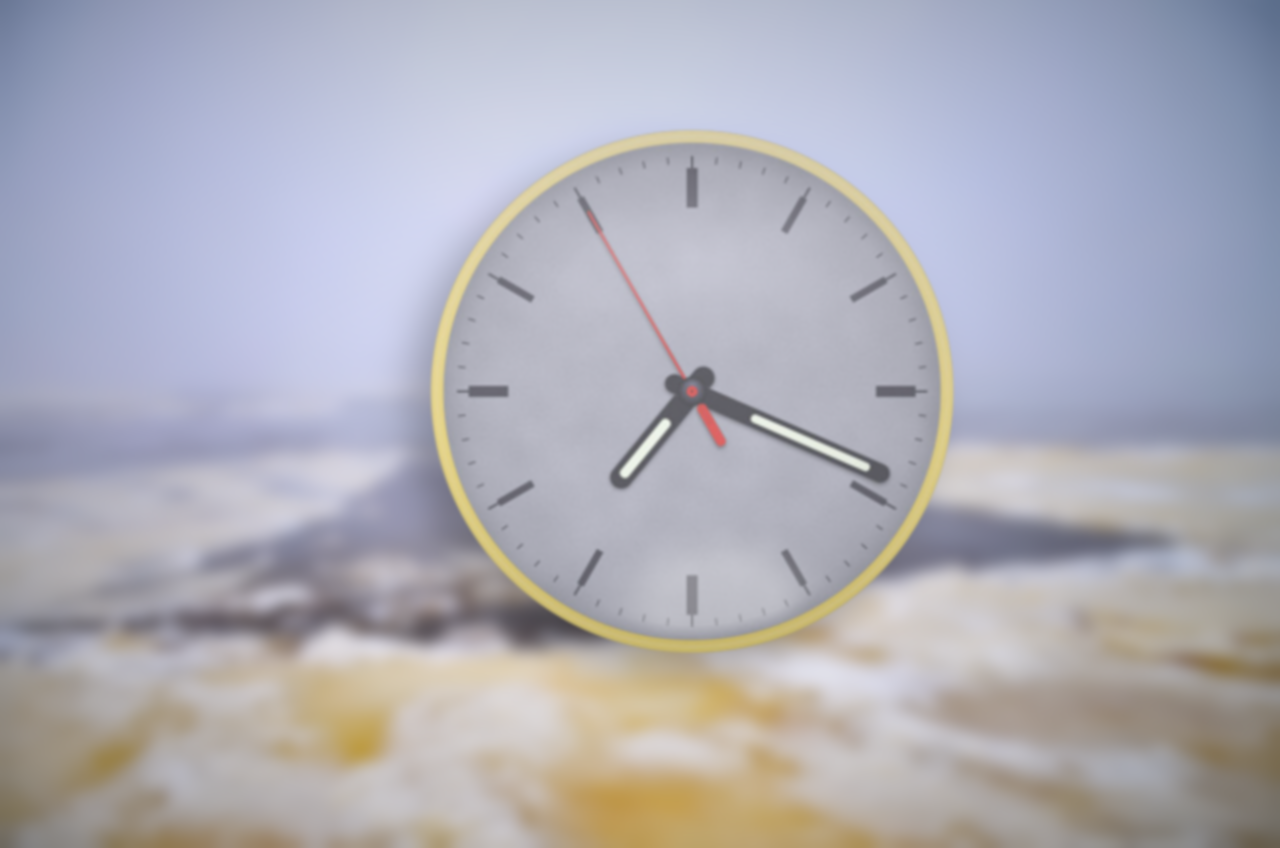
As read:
7:18:55
